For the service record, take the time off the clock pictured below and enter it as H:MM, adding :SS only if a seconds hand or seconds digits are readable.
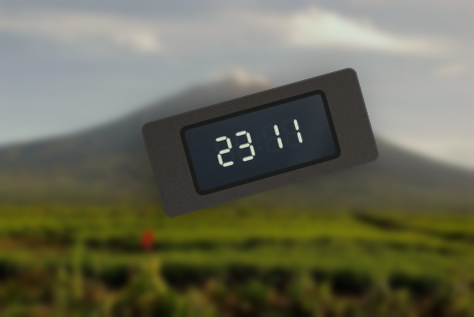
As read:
23:11
